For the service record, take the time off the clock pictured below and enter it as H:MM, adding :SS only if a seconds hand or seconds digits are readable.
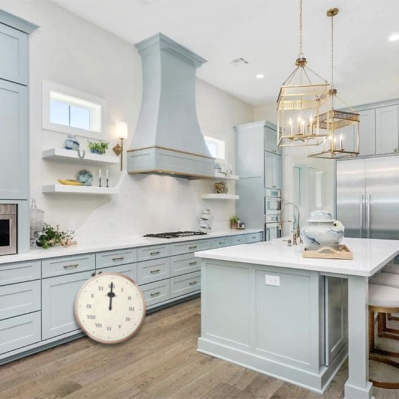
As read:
12:00
